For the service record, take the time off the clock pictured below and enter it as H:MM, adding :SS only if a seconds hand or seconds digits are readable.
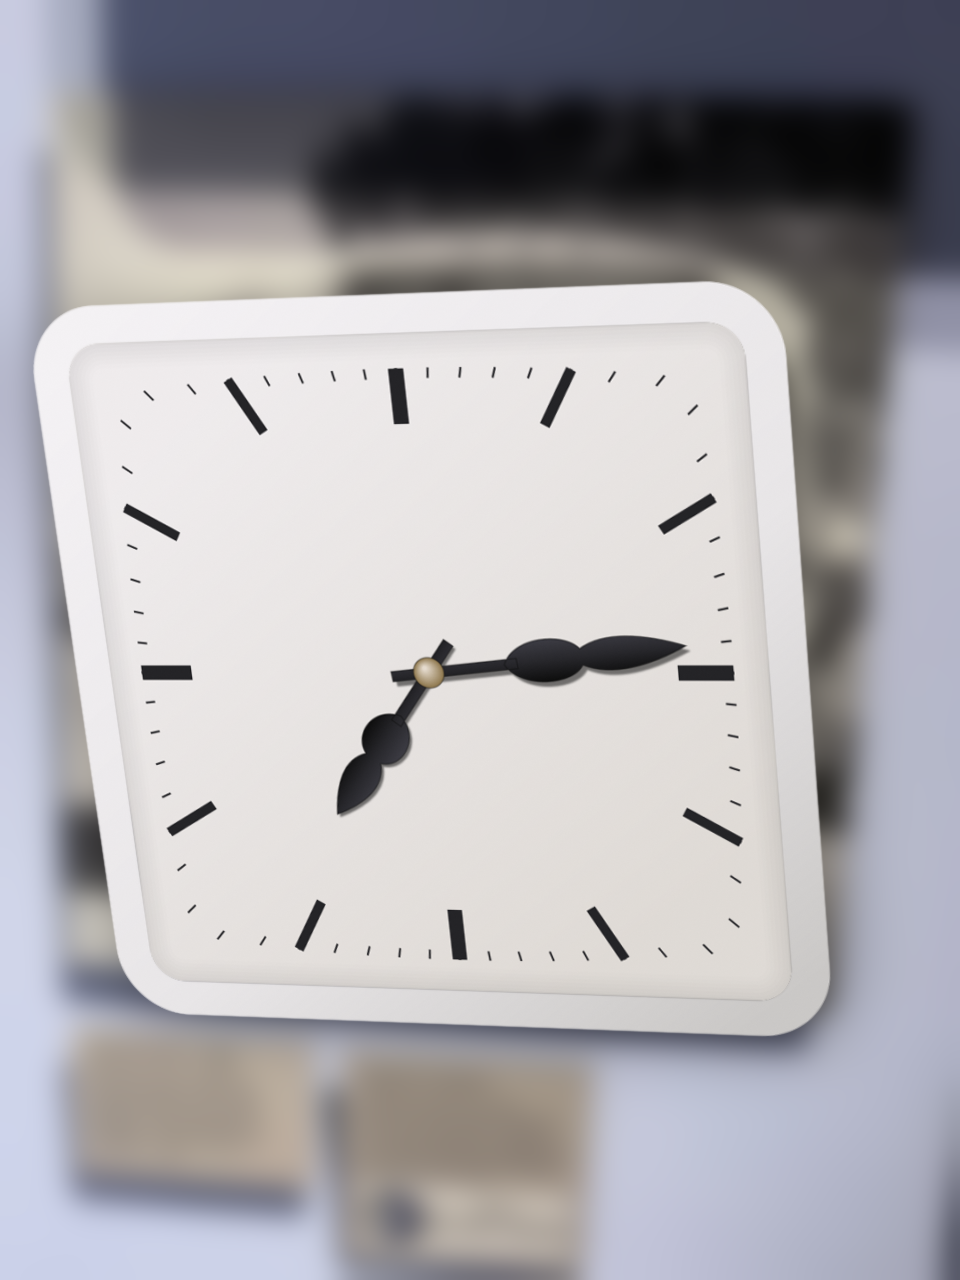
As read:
7:14
